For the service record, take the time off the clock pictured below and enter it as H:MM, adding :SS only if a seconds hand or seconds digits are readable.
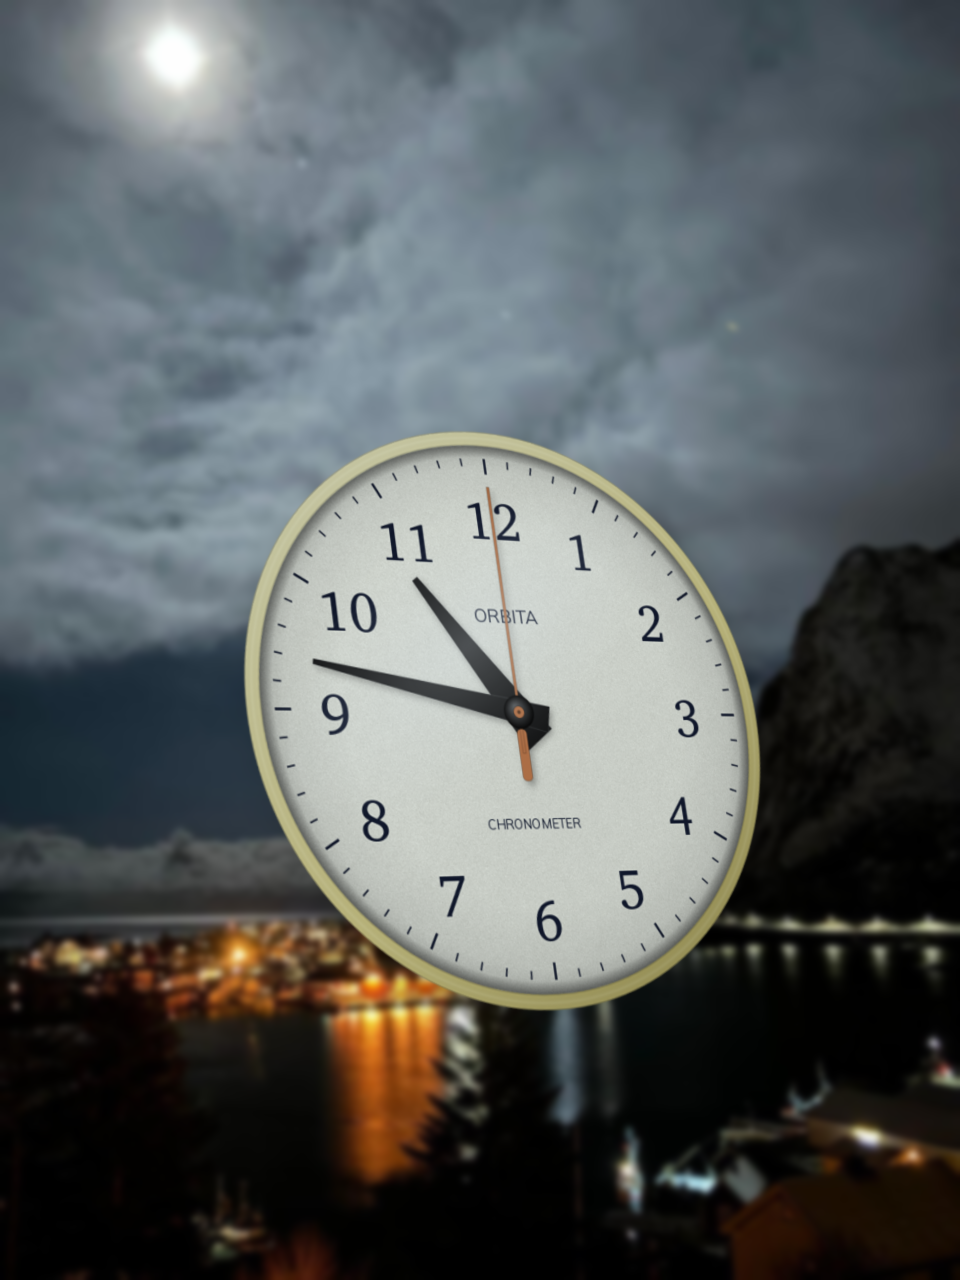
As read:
10:47:00
